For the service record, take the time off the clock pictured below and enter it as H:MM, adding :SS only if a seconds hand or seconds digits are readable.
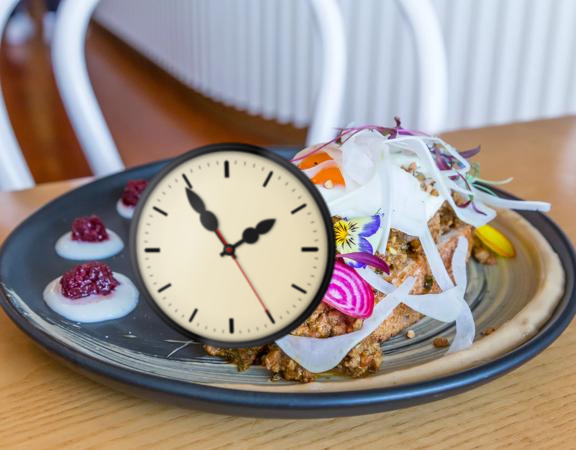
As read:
1:54:25
